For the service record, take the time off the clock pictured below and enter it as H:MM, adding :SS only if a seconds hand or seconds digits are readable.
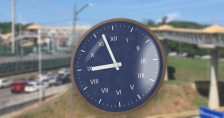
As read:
8:57
